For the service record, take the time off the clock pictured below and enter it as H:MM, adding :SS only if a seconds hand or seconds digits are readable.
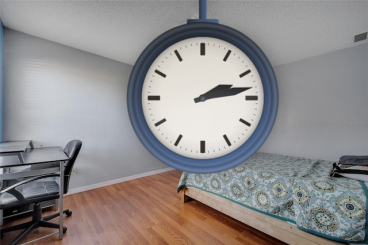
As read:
2:13
